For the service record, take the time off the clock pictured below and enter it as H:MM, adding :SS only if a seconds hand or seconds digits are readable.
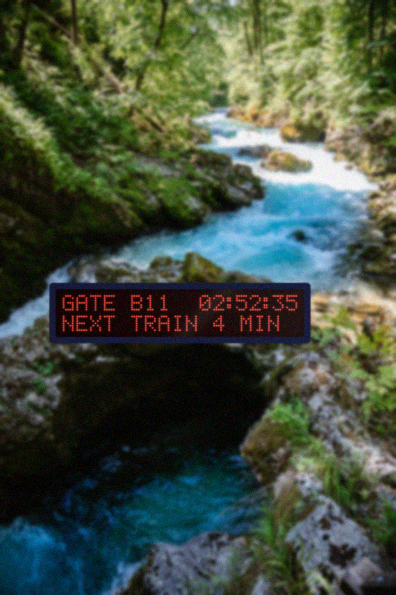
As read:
2:52:35
